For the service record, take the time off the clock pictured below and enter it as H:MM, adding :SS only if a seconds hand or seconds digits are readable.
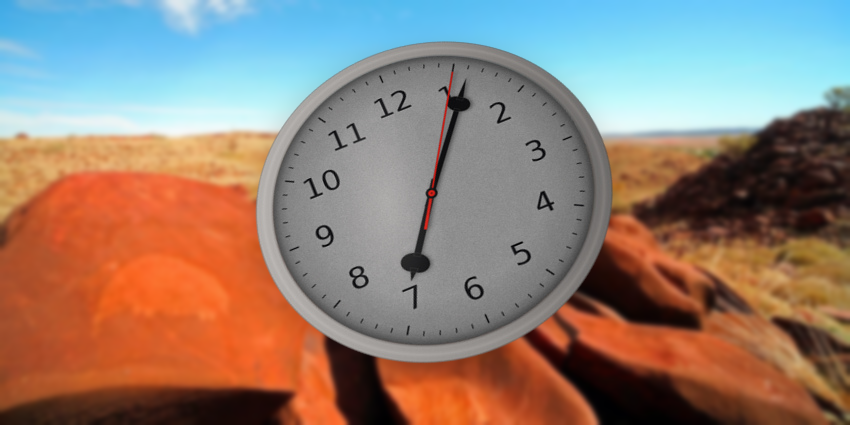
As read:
7:06:05
